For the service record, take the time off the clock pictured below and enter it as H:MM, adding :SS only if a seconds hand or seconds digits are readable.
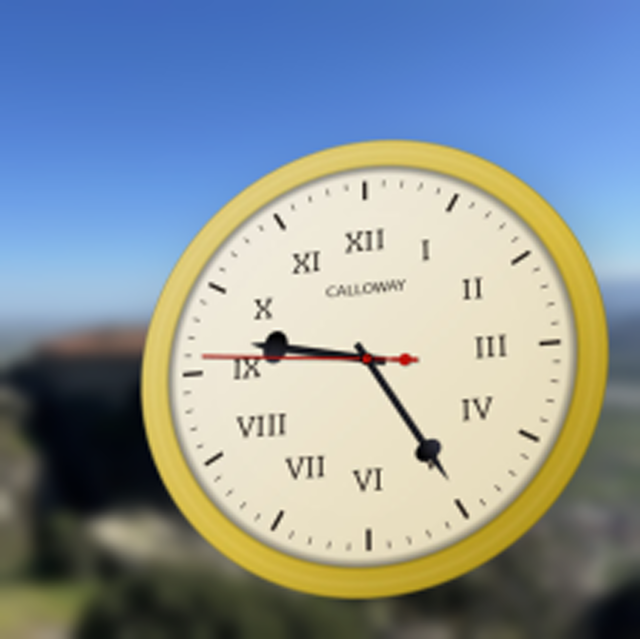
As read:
9:24:46
